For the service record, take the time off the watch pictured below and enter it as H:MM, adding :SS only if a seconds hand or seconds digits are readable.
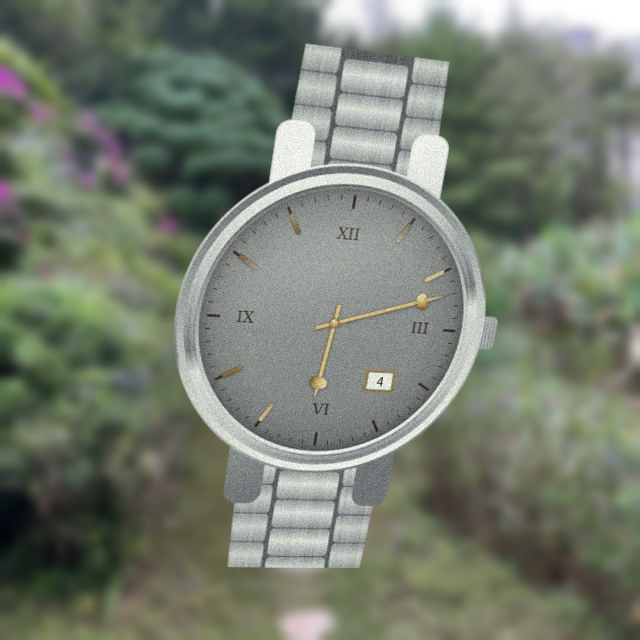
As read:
6:12
